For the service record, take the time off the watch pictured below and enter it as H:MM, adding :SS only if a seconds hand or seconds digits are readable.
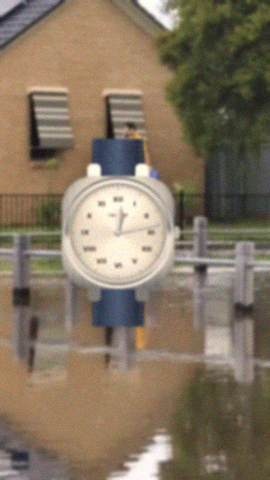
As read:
12:13
